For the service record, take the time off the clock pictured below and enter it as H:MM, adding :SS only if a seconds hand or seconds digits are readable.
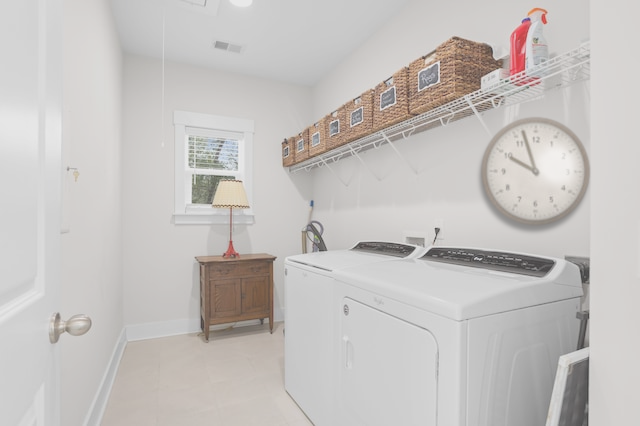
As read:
9:57
